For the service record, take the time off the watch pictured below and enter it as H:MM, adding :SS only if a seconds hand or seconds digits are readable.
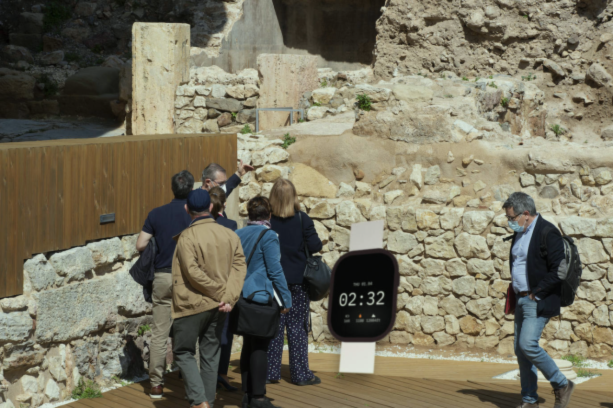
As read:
2:32
